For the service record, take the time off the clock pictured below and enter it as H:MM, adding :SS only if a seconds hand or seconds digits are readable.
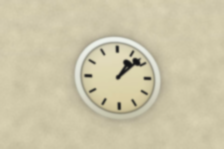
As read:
1:08
